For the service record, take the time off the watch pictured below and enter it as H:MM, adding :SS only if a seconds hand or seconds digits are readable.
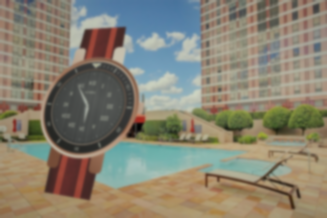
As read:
5:54
